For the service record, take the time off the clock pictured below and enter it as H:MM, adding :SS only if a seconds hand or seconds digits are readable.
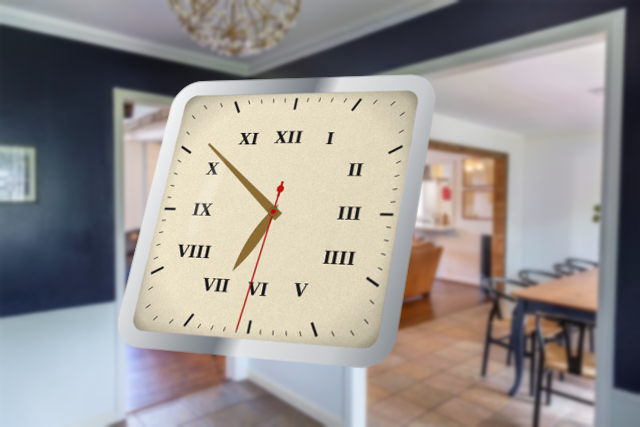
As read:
6:51:31
